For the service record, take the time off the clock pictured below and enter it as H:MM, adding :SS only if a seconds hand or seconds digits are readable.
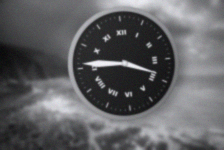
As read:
3:46
